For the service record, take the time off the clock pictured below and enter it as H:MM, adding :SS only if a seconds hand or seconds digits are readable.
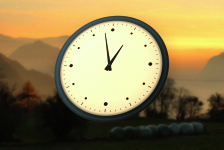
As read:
12:58
